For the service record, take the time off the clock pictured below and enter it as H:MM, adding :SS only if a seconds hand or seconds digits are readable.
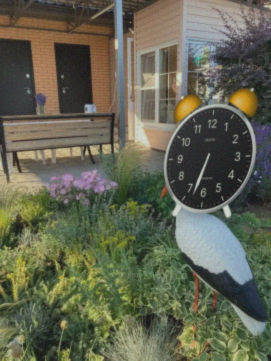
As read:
6:33
